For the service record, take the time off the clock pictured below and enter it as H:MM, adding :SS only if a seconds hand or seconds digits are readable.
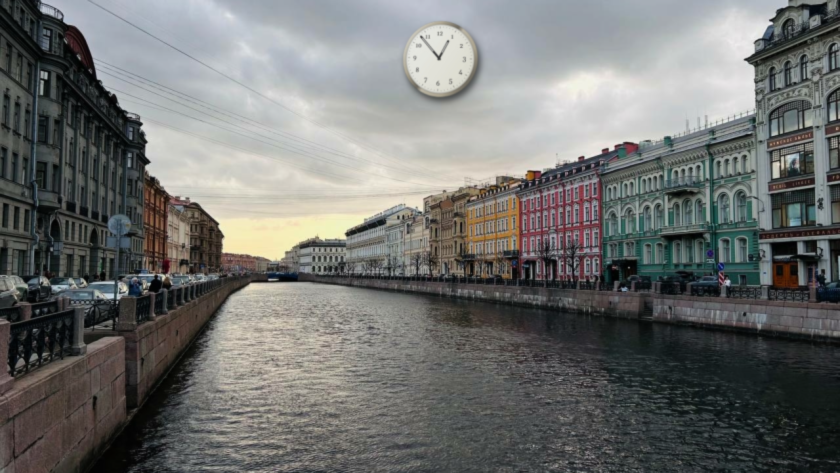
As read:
12:53
